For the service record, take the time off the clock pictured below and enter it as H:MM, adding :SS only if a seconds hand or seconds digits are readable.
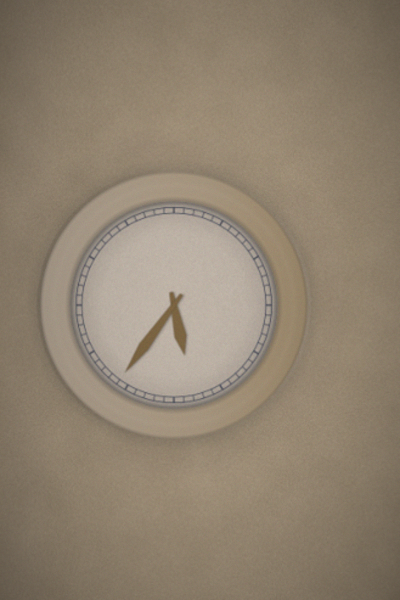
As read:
5:36
